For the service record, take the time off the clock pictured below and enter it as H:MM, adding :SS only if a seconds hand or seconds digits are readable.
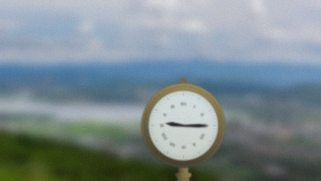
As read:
9:15
